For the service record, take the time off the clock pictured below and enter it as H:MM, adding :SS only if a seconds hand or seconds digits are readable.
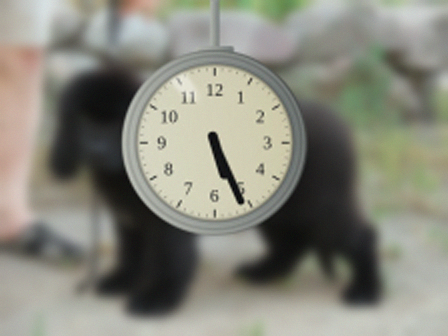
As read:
5:26
